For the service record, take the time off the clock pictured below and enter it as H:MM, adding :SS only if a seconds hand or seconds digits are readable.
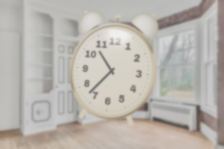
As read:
10:37
